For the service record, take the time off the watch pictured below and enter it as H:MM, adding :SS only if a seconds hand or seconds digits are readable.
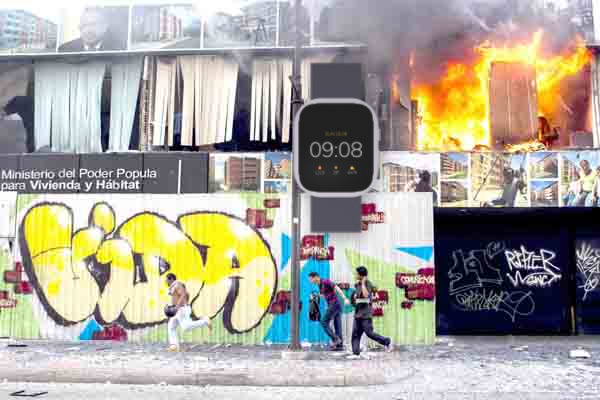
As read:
9:08
